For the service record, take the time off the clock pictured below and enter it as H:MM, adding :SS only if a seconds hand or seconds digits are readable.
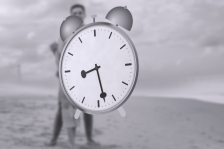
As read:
8:28
